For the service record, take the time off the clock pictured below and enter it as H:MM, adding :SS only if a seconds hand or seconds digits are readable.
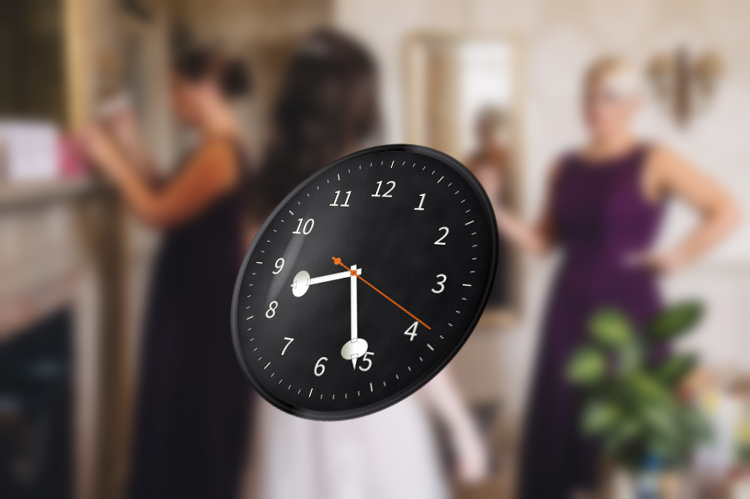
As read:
8:26:19
